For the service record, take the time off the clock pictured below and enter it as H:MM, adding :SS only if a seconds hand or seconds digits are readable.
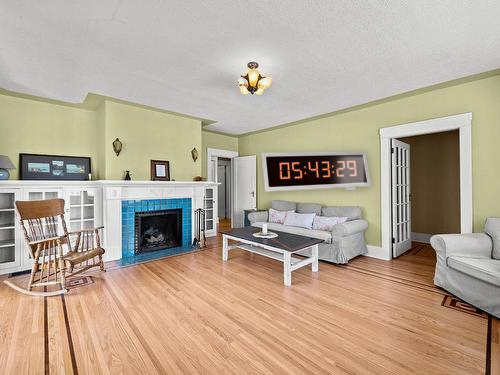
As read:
5:43:29
